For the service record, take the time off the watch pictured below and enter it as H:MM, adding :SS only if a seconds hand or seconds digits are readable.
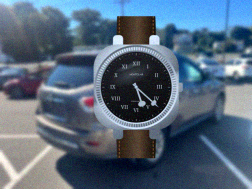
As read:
5:22
